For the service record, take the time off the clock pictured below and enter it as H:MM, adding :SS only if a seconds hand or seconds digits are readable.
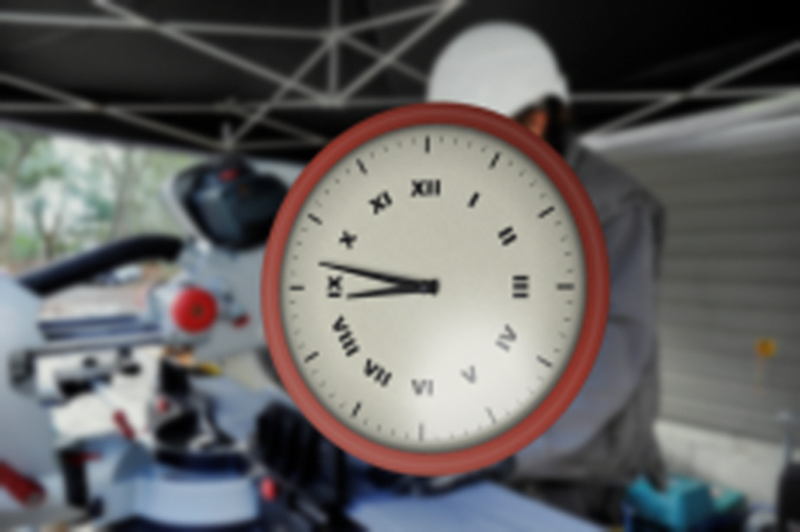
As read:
8:47
